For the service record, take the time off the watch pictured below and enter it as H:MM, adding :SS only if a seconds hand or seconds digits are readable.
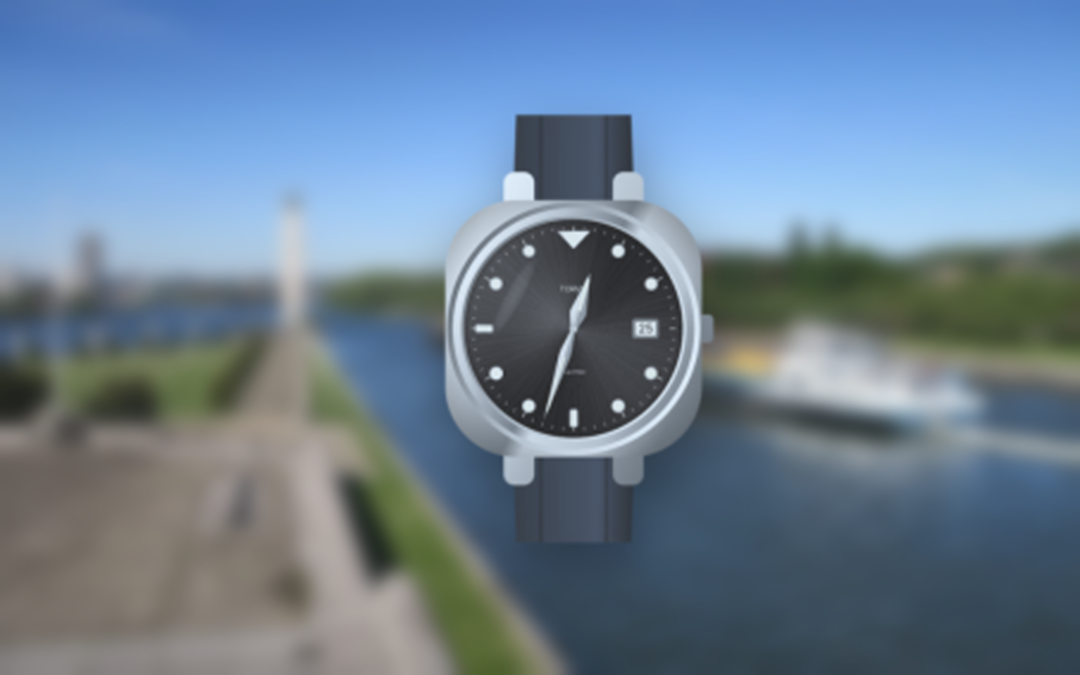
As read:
12:33
